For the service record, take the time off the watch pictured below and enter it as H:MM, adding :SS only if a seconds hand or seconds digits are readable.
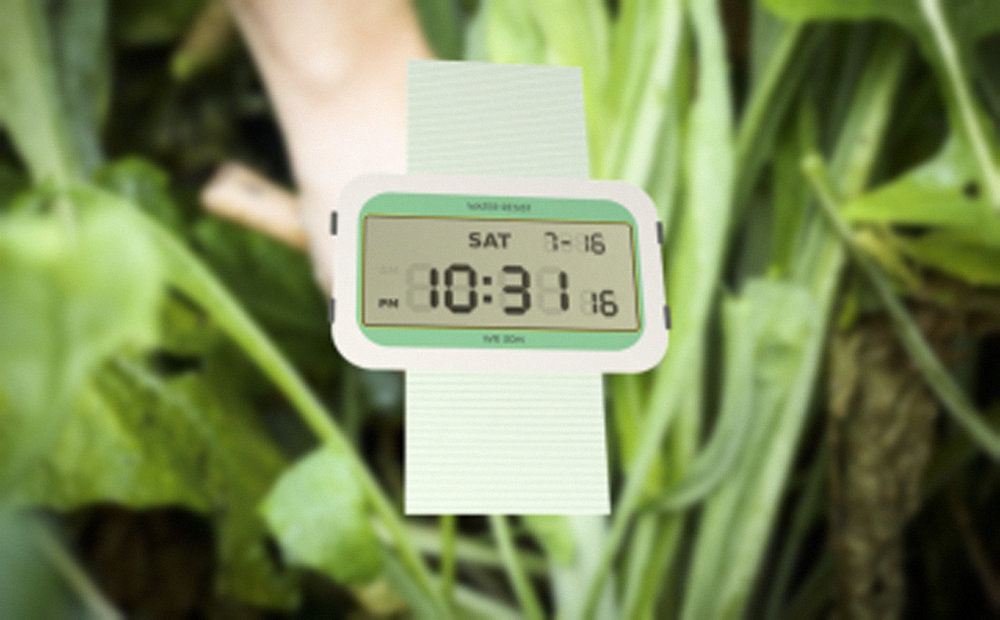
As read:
10:31:16
